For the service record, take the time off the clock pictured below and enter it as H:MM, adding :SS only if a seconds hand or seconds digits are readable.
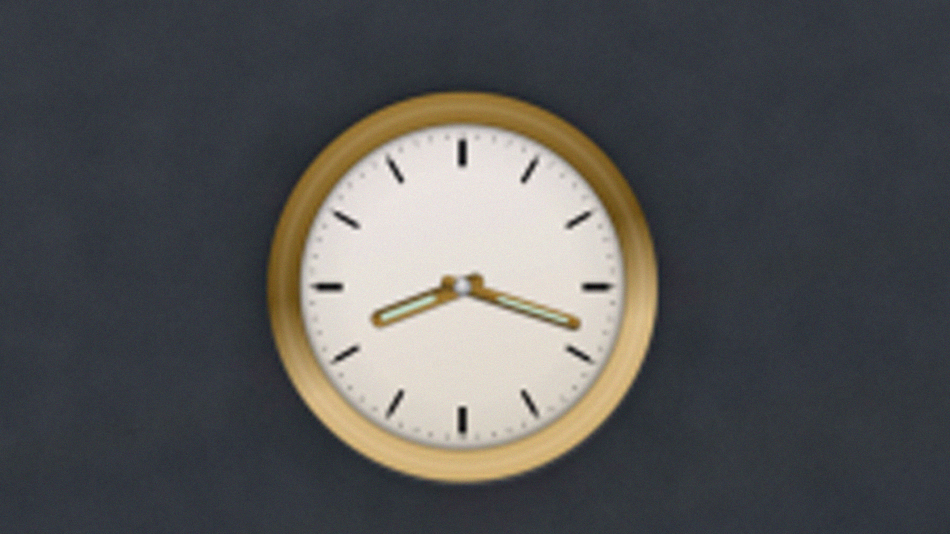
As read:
8:18
